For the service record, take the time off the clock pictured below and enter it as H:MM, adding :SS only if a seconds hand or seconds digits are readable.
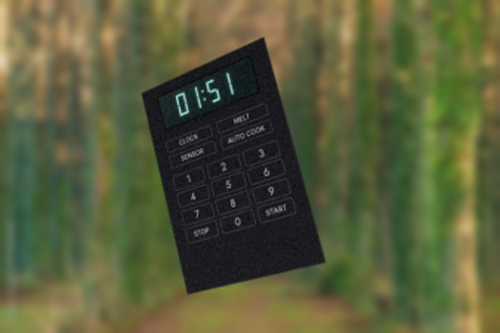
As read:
1:51
